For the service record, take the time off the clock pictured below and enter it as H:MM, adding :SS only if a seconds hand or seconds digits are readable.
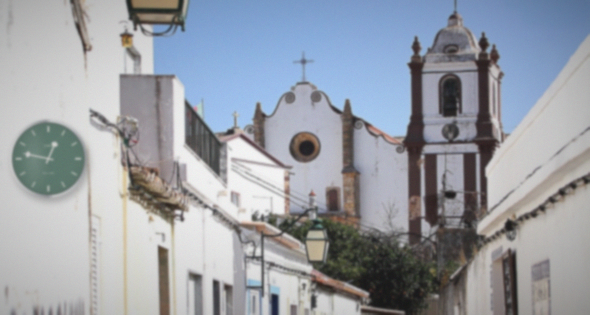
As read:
12:47
